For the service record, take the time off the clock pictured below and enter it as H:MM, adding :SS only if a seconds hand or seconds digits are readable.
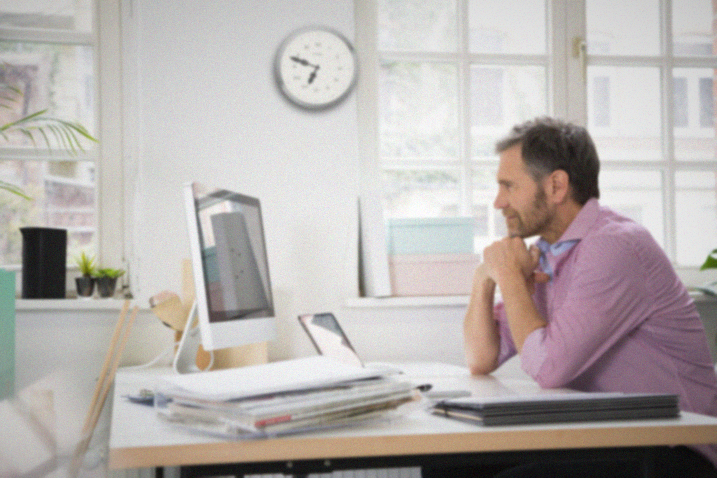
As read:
6:48
